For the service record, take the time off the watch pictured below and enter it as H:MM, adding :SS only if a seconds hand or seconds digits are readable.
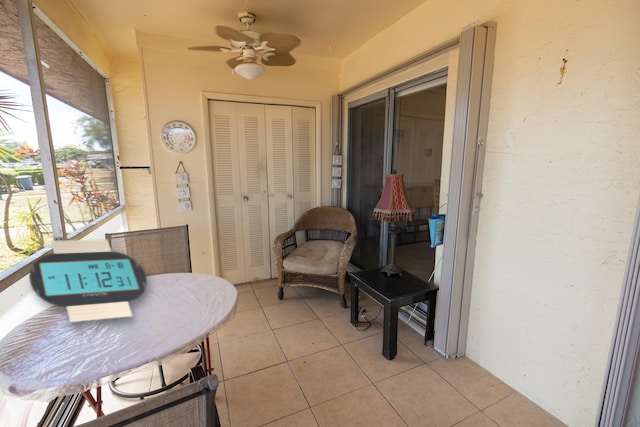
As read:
11:12:31
